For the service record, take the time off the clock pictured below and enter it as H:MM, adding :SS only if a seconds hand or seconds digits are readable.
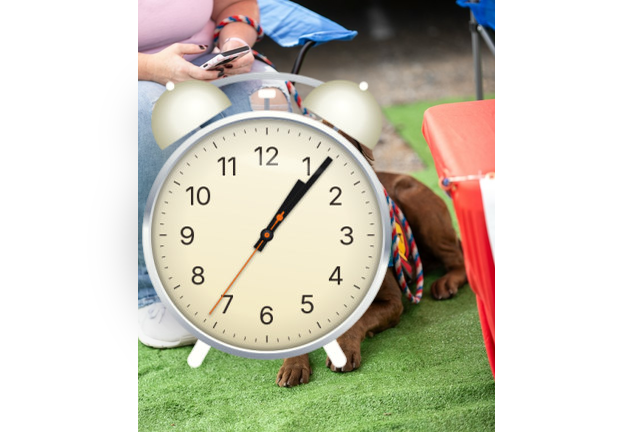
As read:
1:06:36
